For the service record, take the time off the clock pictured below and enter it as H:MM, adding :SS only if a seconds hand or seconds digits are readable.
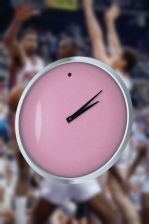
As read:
2:09
